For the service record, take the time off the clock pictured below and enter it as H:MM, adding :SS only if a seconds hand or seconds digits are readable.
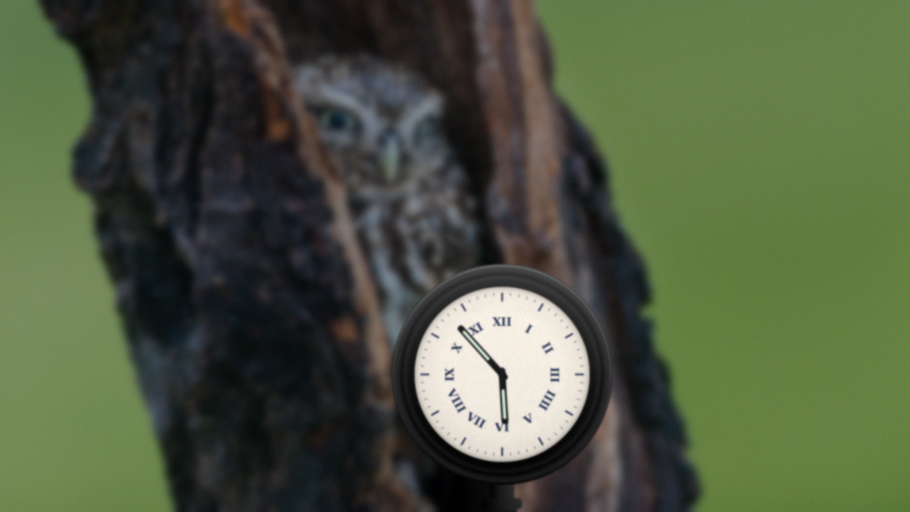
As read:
5:53
